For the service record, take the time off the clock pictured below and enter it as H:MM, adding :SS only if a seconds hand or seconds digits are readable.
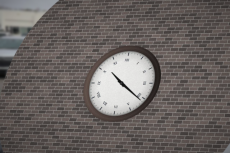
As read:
10:21
